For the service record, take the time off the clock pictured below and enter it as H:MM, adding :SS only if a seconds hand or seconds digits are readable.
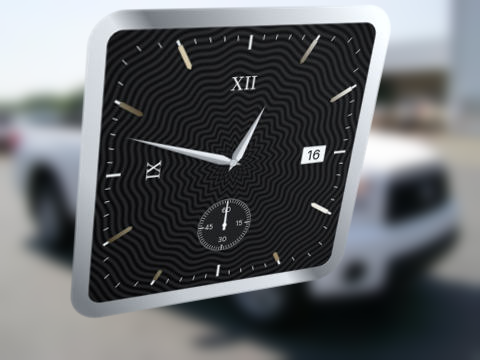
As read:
12:48
